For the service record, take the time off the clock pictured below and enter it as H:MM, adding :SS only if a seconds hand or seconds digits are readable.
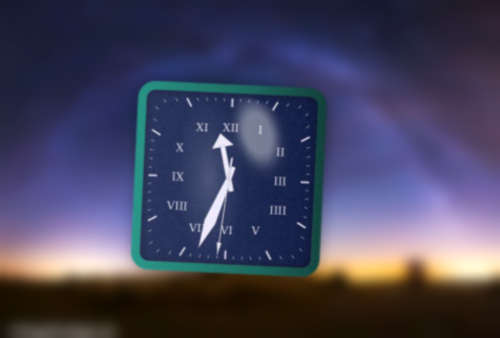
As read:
11:33:31
